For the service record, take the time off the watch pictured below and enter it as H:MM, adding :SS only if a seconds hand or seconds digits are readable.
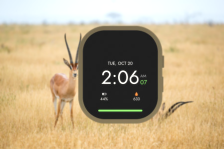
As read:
2:06
